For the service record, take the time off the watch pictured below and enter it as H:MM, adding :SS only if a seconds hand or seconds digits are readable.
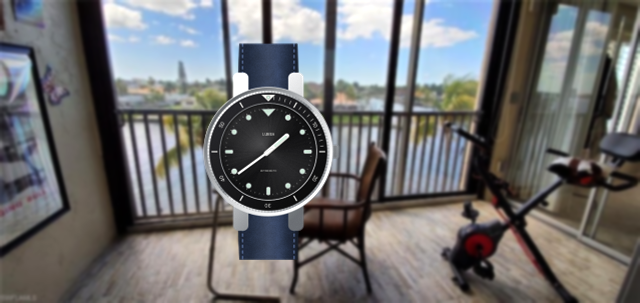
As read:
1:39
